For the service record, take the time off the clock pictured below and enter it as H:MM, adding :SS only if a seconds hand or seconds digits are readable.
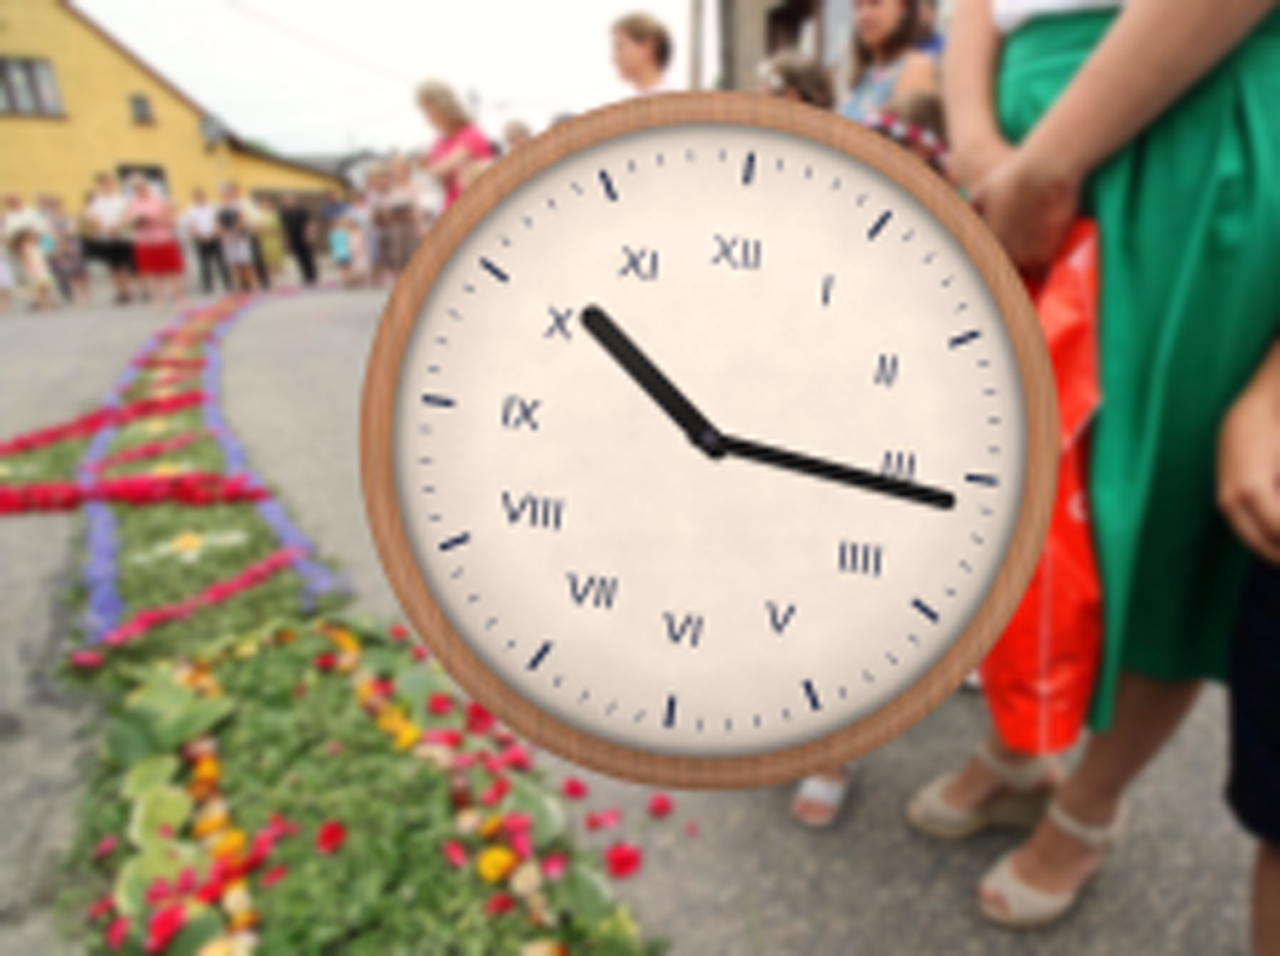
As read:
10:16
